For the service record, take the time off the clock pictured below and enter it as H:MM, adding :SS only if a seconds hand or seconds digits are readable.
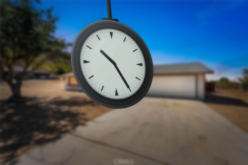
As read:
10:25
